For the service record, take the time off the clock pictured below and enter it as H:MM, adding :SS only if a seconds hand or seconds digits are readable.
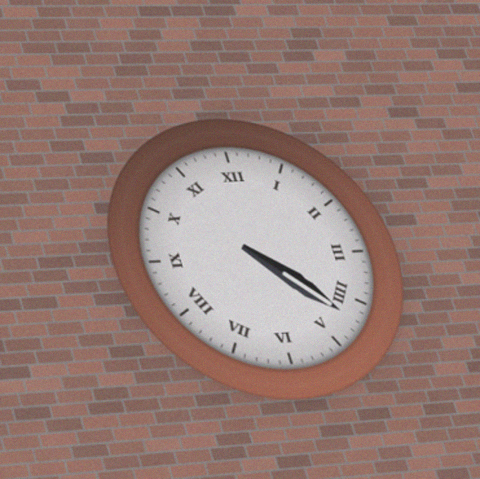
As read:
4:22
